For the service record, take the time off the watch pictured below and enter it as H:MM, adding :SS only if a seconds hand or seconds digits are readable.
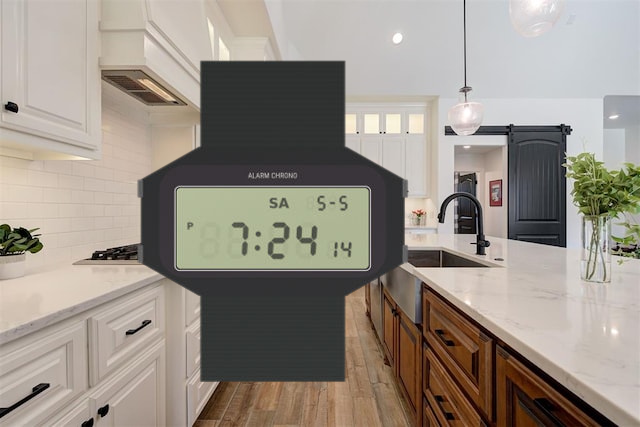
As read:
7:24:14
